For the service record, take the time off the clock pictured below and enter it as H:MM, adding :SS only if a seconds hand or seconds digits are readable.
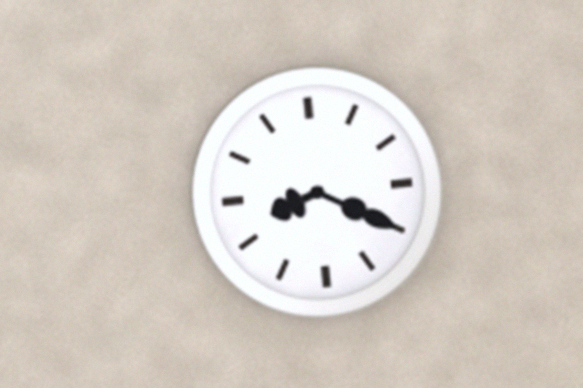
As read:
8:20
